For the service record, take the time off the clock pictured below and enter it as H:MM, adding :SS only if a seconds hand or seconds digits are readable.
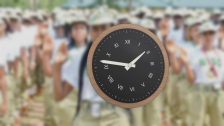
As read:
1:47
